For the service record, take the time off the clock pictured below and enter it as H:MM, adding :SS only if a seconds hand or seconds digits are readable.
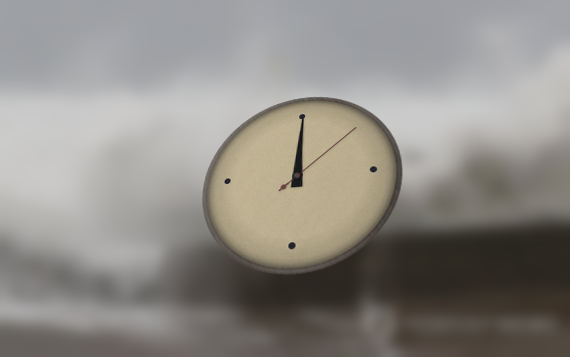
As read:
12:00:08
